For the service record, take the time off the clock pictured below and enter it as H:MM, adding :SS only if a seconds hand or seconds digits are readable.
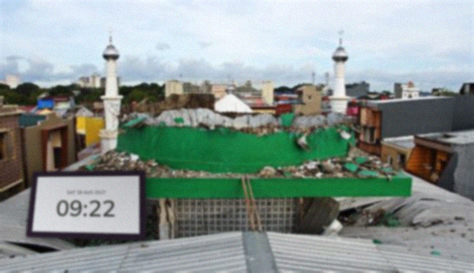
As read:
9:22
